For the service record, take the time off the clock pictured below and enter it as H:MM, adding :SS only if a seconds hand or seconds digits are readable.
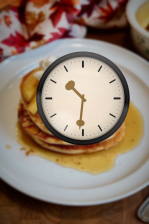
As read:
10:31
